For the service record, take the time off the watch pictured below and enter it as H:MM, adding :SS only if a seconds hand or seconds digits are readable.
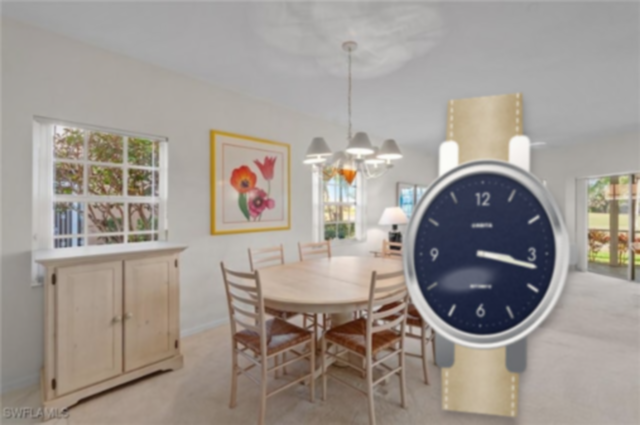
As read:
3:17
